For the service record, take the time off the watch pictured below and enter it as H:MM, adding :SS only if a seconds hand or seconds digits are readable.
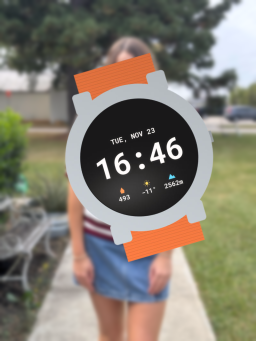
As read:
16:46
